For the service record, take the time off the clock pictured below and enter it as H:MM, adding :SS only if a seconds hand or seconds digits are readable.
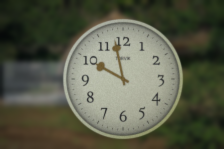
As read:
9:58
